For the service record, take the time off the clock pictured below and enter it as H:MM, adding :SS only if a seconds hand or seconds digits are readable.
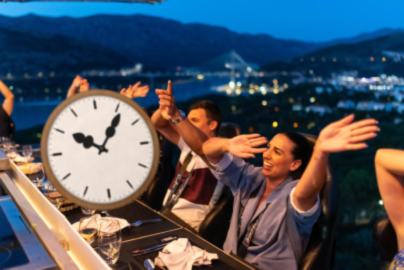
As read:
10:06
